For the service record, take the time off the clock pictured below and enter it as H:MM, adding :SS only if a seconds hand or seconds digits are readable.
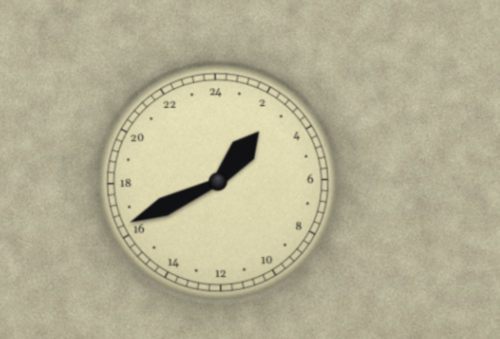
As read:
2:41
